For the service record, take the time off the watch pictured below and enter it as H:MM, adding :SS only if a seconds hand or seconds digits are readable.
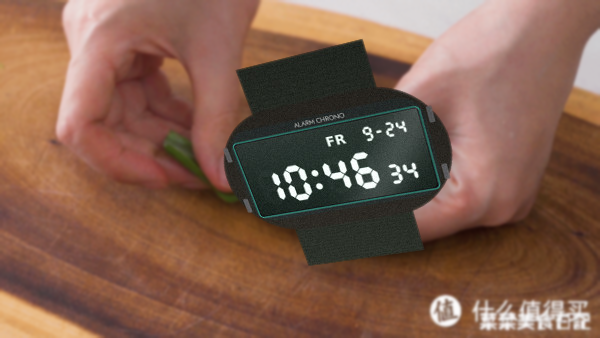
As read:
10:46:34
